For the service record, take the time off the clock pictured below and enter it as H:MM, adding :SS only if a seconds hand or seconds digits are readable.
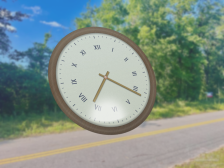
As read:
7:21
